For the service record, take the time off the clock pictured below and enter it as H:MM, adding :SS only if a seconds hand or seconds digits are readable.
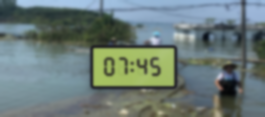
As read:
7:45
